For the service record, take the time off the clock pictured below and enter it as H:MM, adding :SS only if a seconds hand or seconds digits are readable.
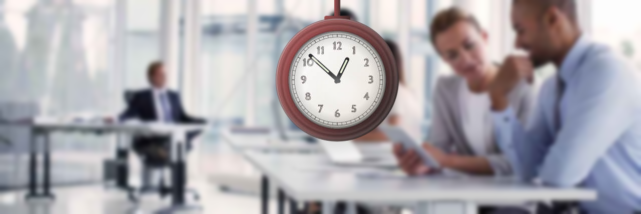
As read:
12:52
